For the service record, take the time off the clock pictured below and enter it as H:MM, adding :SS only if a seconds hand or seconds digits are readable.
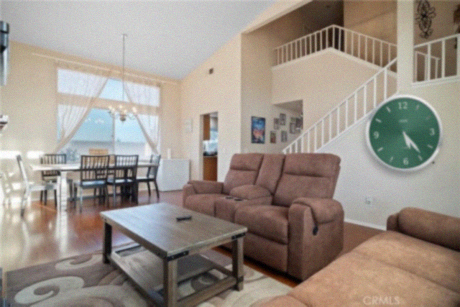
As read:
5:24
